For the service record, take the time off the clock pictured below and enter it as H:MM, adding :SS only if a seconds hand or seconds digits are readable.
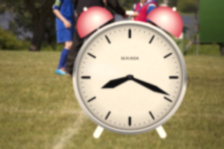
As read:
8:19
